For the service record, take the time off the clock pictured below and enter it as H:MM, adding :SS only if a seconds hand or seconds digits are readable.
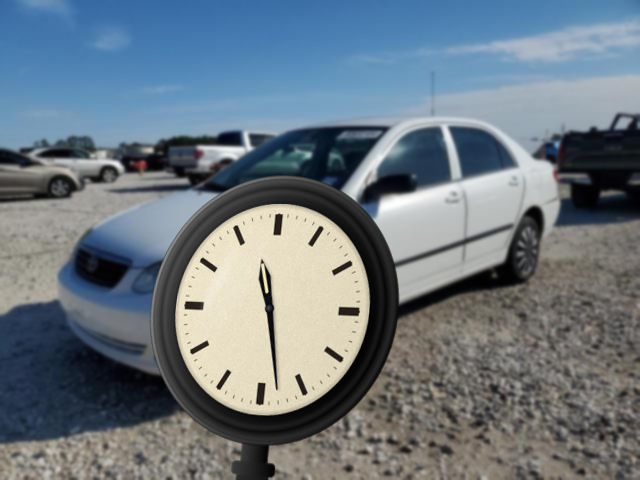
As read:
11:28
